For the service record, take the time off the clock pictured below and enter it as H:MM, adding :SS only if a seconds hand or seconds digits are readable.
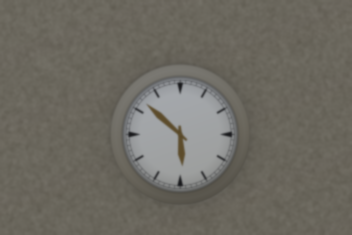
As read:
5:52
